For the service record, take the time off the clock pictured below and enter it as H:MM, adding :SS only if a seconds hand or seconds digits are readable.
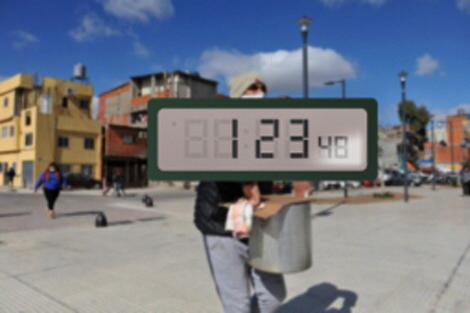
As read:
1:23:48
